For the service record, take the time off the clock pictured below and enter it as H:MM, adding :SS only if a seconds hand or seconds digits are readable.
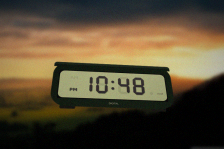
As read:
10:48
